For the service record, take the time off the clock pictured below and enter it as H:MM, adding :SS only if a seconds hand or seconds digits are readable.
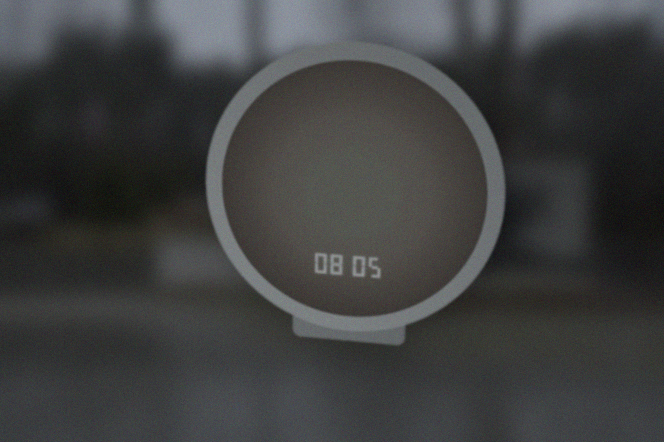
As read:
8:05
